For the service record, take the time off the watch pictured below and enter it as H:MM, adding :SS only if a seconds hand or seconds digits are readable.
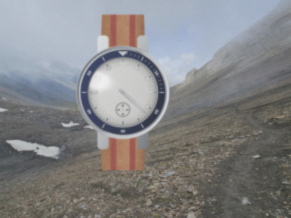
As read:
4:22
